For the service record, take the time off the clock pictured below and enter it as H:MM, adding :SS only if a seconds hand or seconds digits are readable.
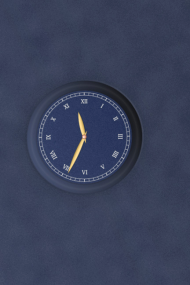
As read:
11:34
